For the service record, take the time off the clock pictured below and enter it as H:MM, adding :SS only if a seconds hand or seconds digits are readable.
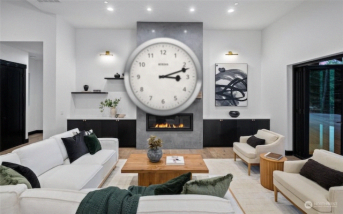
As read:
3:12
